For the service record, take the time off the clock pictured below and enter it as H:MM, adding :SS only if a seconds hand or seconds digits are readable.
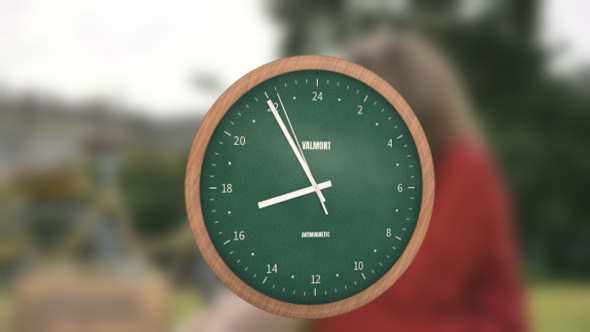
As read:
16:54:56
